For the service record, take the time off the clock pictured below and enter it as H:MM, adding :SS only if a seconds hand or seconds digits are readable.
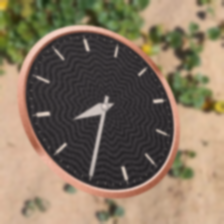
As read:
8:35
